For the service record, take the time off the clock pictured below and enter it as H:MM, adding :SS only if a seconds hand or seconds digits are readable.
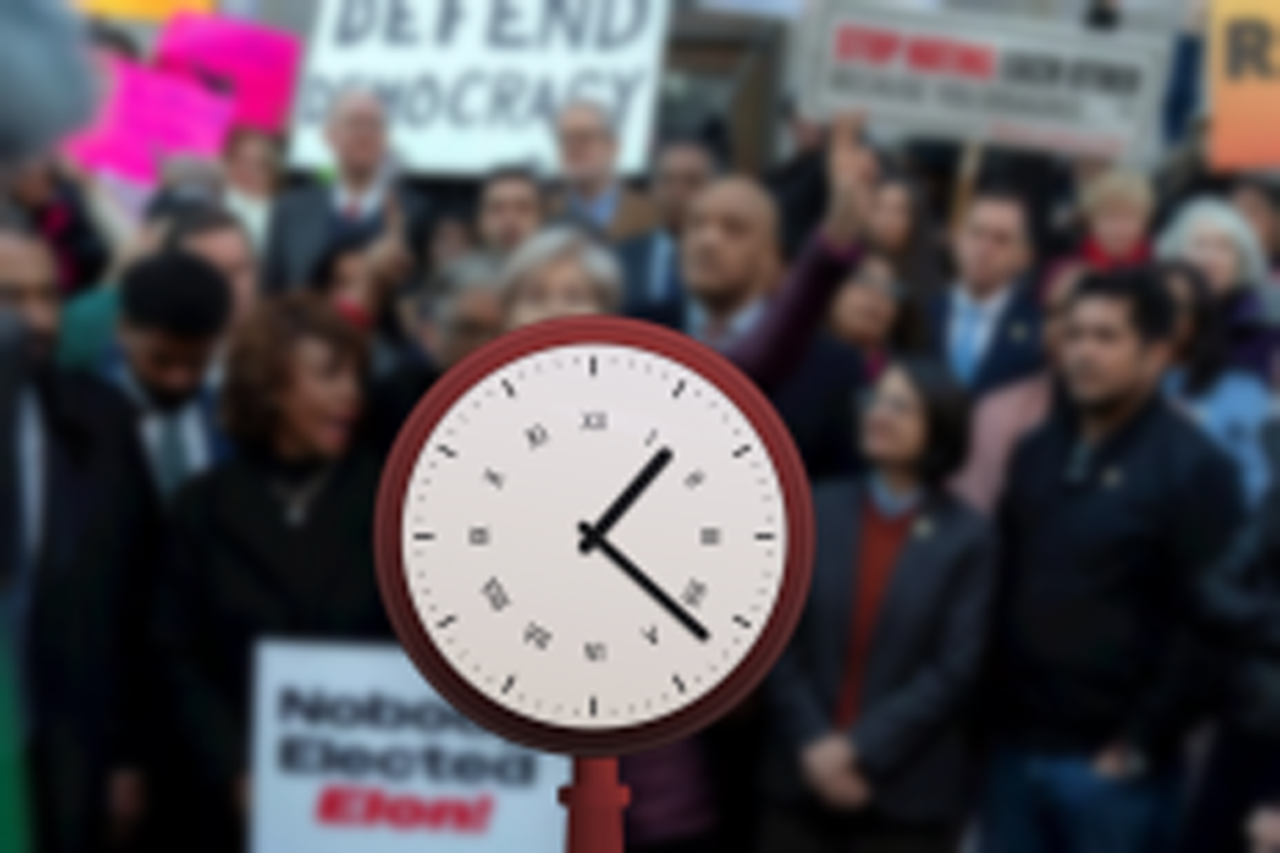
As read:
1:22
